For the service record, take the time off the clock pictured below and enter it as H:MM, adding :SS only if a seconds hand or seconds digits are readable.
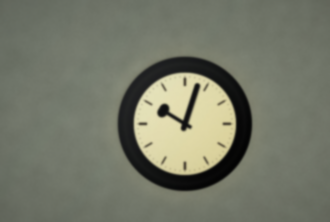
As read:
10:03
